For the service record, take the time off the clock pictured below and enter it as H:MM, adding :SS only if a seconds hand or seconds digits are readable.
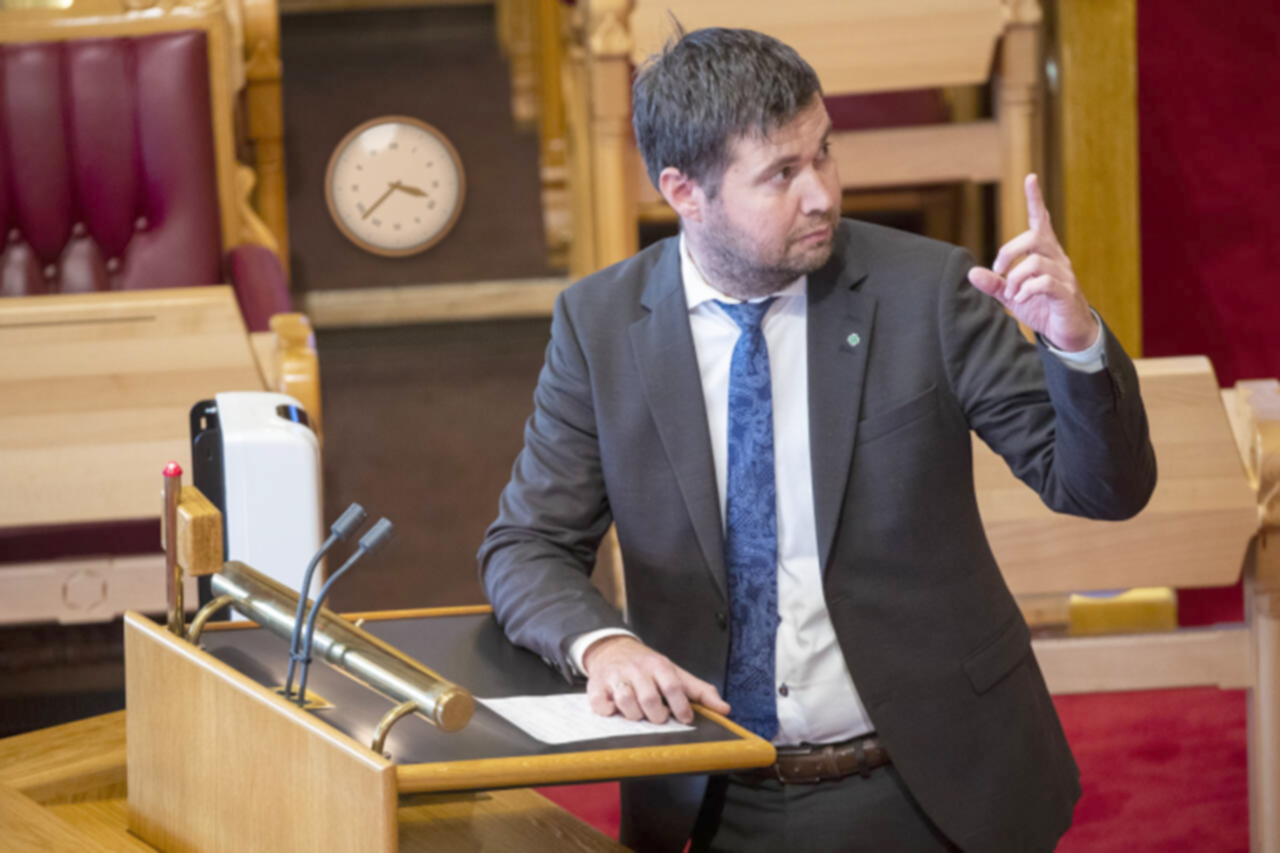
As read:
3:38
